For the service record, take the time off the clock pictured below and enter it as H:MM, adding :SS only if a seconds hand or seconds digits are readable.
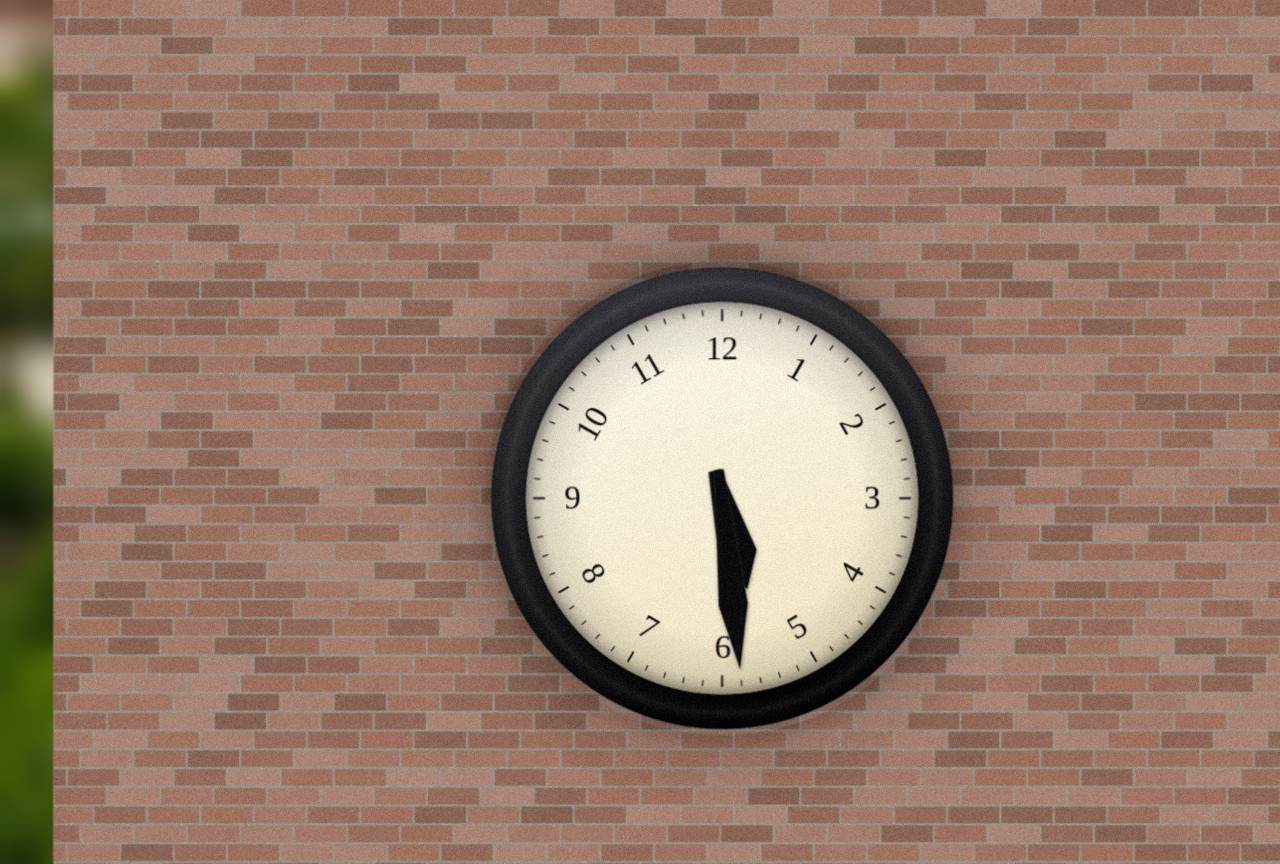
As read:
5:29
